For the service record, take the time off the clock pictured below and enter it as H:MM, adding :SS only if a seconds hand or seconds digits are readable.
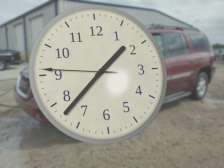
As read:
1:37:46
